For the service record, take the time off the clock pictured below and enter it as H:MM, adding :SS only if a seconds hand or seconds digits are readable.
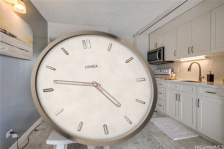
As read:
4:47
